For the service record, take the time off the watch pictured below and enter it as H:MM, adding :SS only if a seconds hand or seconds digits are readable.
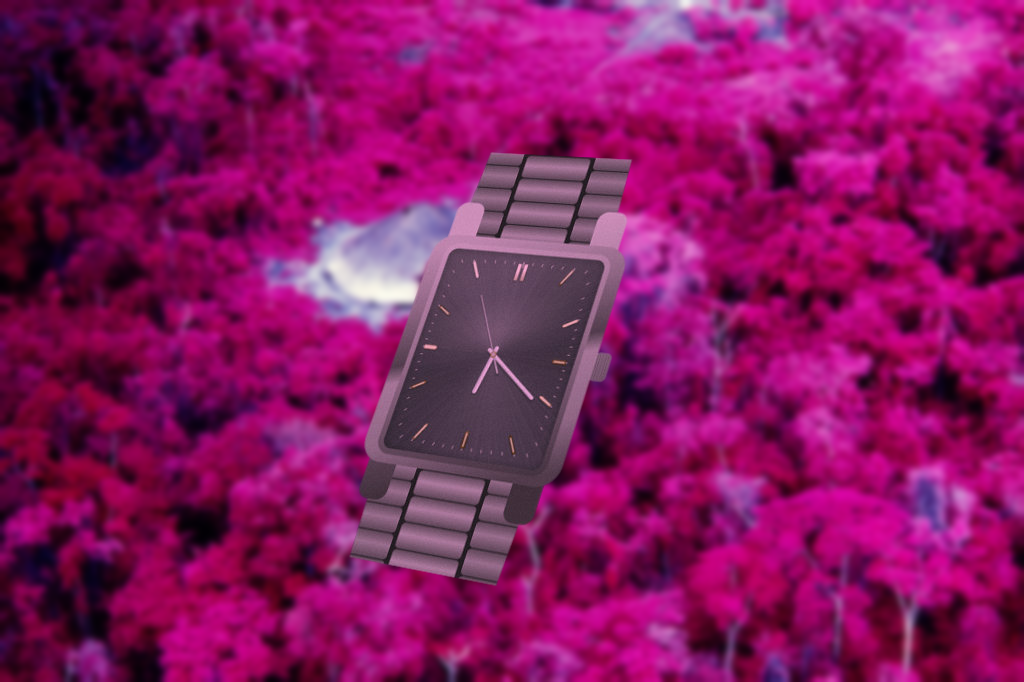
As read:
6:20:55
